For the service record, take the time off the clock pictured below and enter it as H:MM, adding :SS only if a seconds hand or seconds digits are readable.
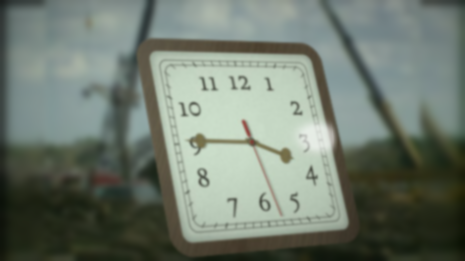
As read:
3:45:28
